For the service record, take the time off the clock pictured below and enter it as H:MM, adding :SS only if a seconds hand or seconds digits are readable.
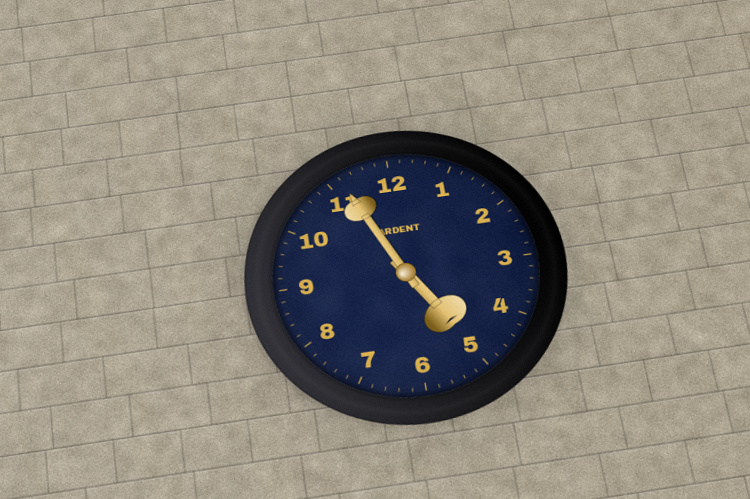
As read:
4:56
